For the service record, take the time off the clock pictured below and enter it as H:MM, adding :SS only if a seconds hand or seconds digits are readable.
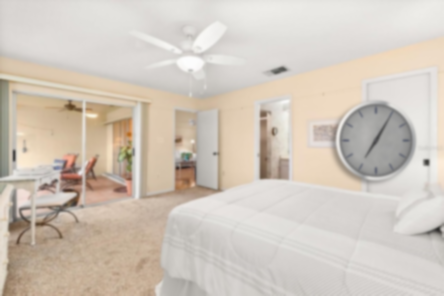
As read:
7:05
